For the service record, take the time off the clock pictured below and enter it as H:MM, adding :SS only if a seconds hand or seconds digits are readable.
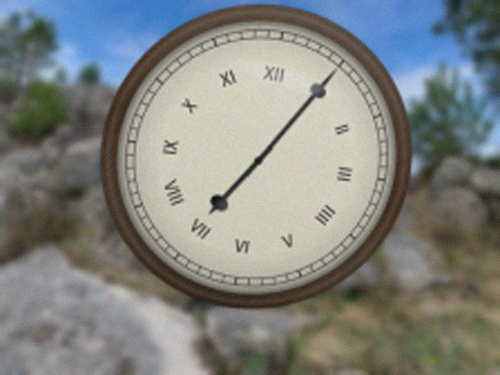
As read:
7:05
